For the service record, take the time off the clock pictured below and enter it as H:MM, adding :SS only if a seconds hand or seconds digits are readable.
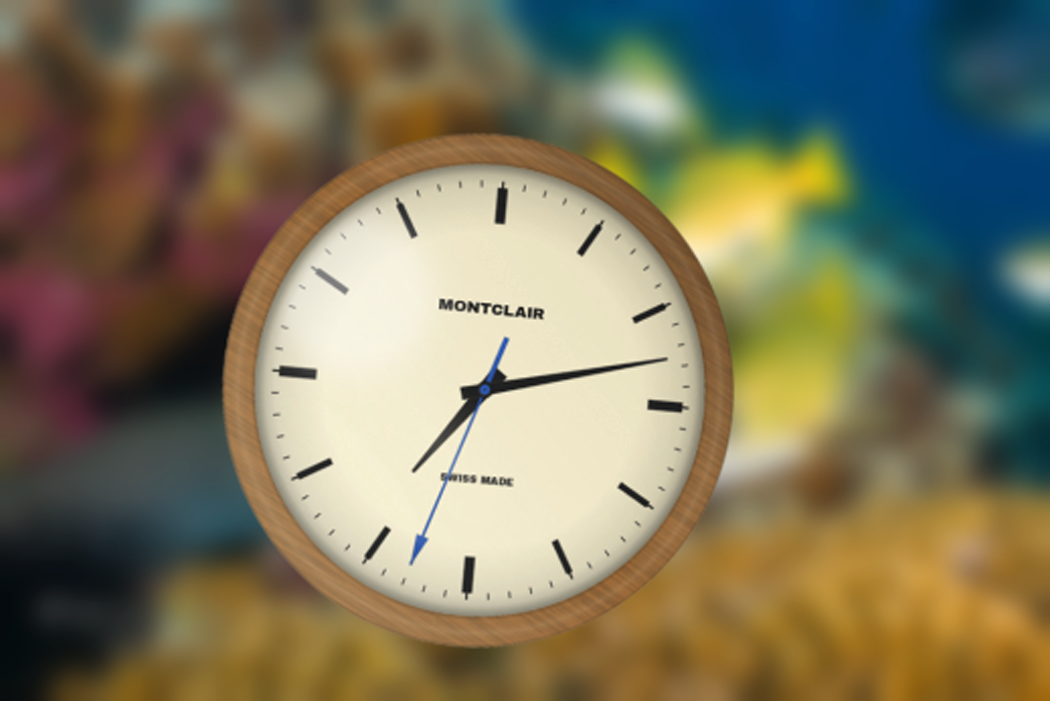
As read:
7:12:33
